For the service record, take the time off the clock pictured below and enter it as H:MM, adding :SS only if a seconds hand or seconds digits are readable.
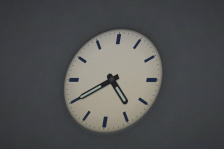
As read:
4:40
